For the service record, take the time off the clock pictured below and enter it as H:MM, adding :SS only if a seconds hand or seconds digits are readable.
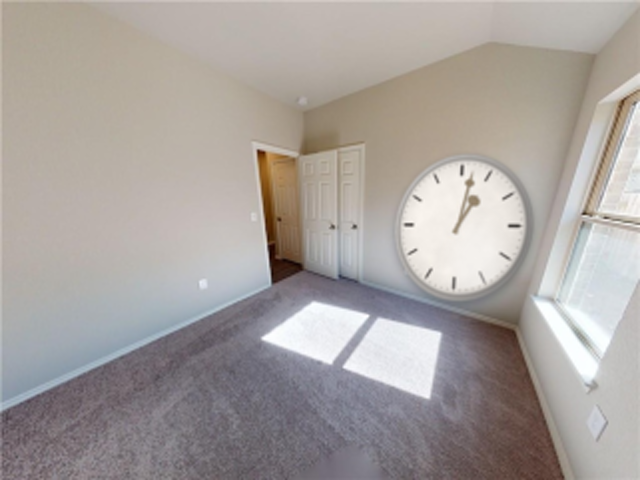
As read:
1:02
